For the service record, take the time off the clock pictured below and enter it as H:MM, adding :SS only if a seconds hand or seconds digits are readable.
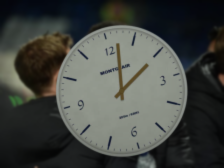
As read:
2:02
